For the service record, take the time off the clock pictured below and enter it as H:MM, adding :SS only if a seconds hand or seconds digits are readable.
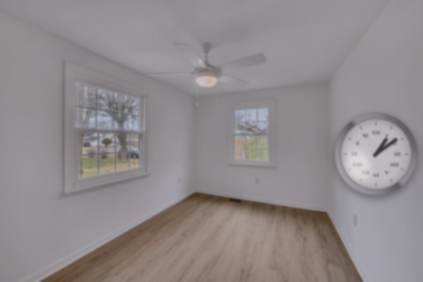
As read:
1:09
